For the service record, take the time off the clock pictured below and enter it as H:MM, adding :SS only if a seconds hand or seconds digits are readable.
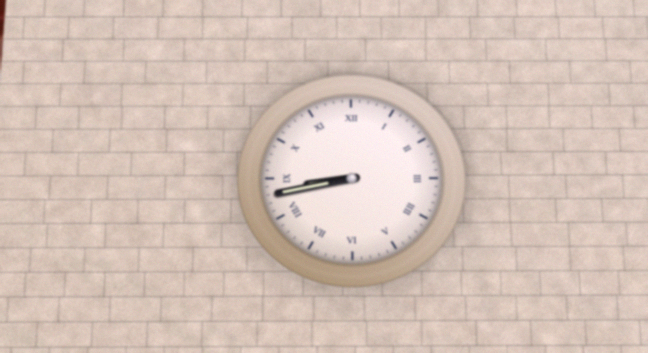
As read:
8:43
